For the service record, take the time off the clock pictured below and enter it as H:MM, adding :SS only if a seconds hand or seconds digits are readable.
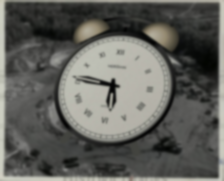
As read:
5:46
